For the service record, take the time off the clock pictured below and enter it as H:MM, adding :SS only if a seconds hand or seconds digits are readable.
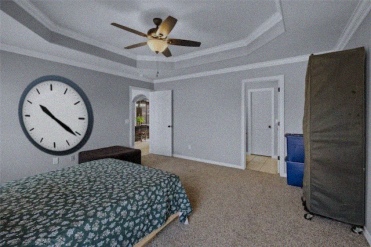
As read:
10:21
